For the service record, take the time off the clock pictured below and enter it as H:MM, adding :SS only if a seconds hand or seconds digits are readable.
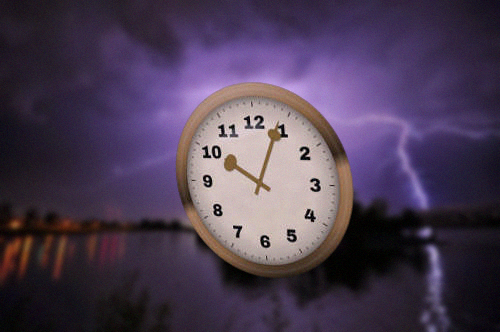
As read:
10:04
